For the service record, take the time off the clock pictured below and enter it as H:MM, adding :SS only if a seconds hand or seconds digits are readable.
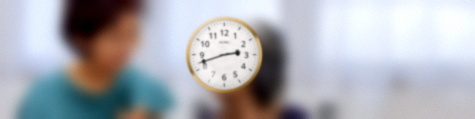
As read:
2:42
